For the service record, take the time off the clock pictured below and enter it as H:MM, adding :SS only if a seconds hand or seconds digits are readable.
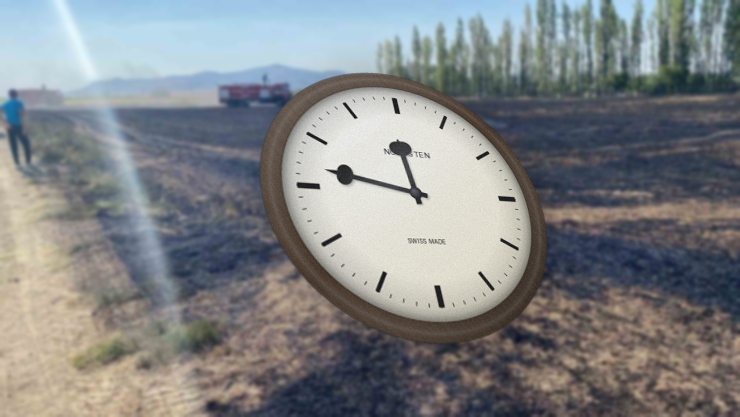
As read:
11:47
